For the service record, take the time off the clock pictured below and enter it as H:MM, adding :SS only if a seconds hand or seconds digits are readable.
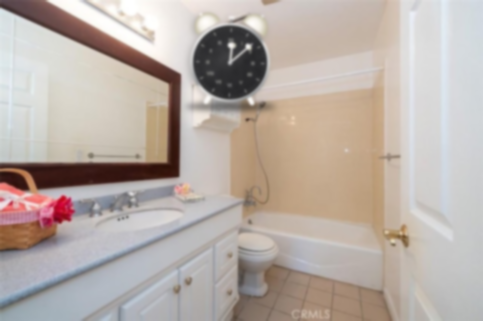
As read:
12:08
